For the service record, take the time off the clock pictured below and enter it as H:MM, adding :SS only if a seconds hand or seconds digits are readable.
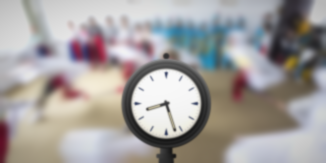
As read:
8:27
